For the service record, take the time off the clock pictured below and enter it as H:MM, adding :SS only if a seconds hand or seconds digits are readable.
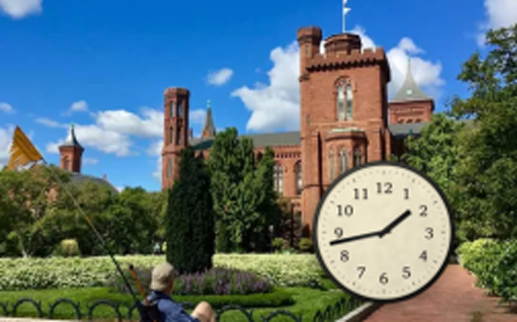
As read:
1:43
